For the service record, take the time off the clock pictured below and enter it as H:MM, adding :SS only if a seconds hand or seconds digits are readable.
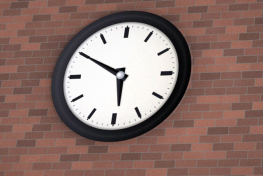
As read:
5:50
